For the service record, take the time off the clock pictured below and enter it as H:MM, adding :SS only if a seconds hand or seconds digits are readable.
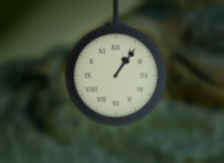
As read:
1:06
